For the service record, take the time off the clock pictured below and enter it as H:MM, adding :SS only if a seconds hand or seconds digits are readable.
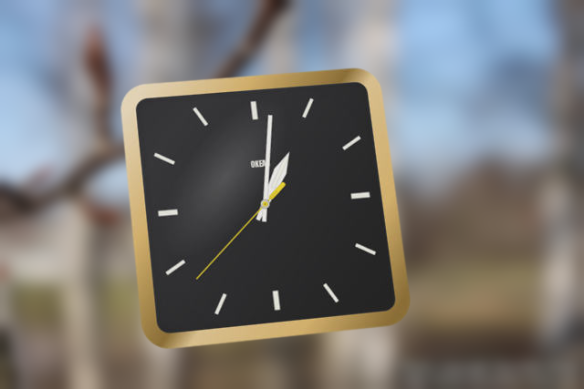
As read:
1:01:38
